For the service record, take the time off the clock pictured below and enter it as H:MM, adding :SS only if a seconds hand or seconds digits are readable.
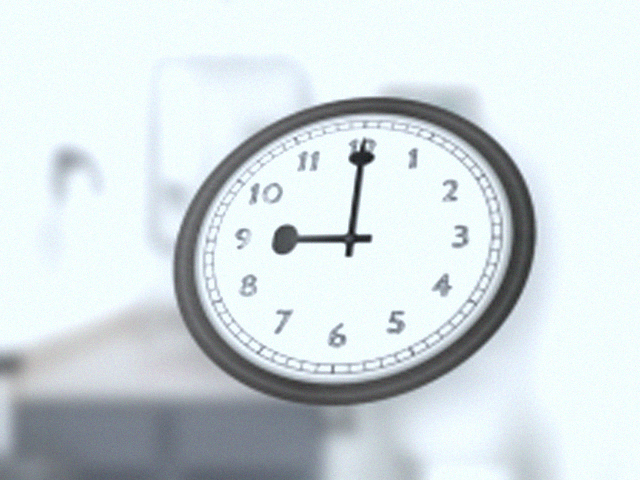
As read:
9:00
